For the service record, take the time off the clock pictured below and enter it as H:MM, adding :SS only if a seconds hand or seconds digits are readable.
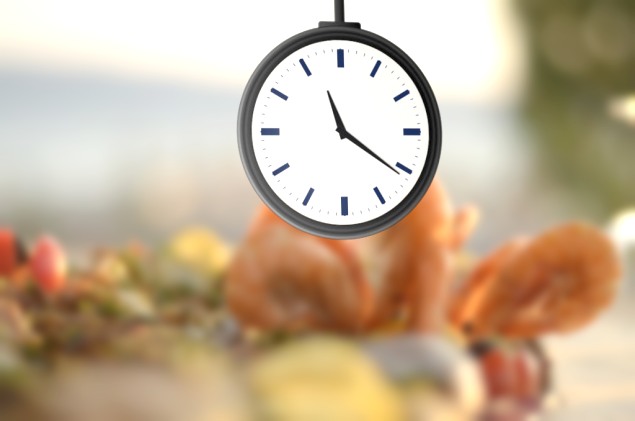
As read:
11:21
